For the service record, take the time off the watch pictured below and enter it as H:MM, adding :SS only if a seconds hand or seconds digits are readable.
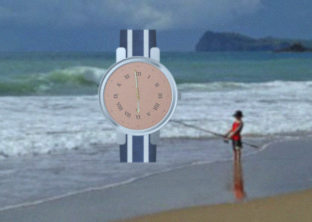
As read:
5:59
